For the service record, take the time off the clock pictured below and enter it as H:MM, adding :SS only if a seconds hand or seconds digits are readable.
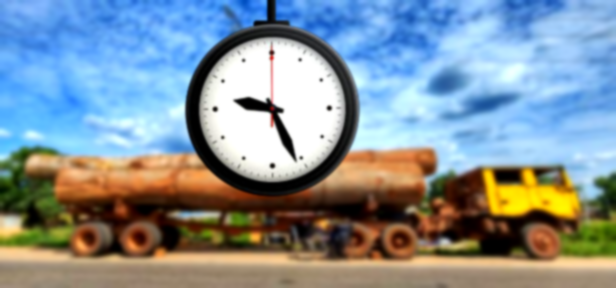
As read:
9:26:00
